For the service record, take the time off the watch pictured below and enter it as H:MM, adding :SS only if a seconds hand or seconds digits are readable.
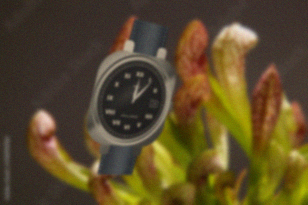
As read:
12:06
